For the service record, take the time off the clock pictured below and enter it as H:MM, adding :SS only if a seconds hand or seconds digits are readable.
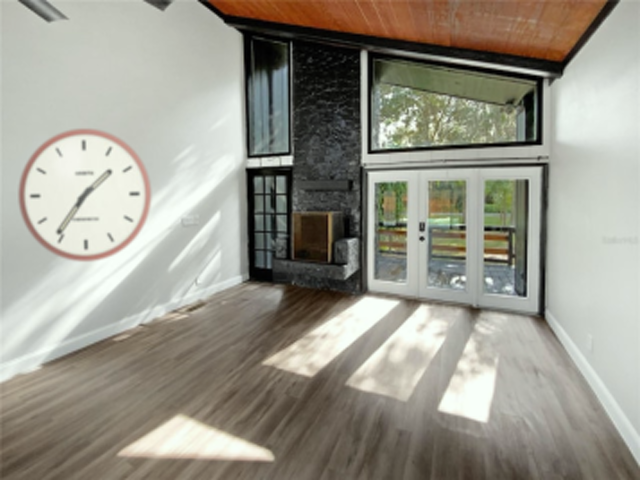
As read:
1:36
